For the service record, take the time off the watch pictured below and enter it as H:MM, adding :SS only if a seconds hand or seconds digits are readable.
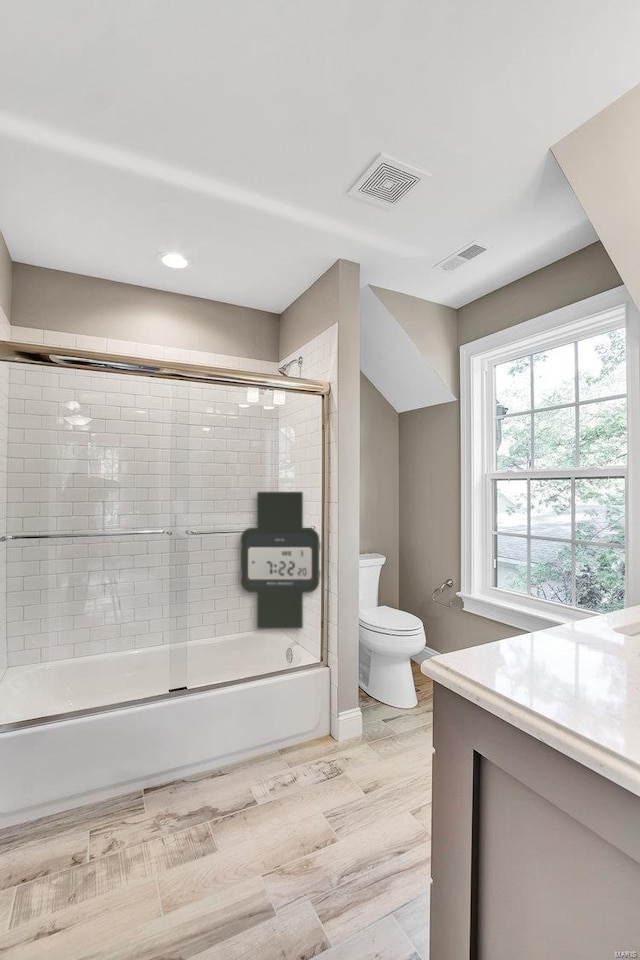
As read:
7:22
